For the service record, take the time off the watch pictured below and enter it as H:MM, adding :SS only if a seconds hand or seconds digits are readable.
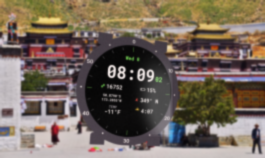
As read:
8:09
